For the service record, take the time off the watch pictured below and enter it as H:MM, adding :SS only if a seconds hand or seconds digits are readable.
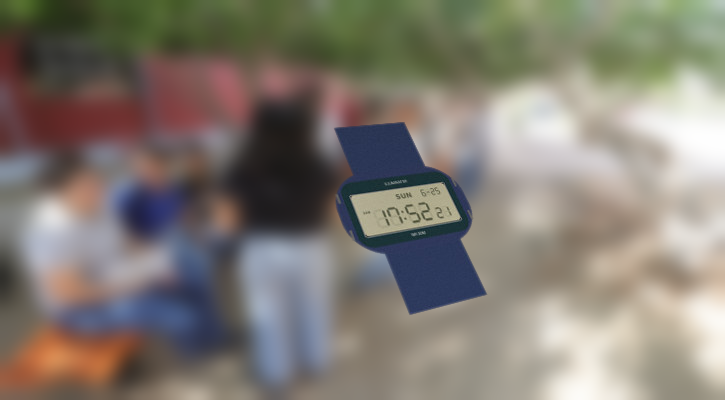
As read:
17:52:21
